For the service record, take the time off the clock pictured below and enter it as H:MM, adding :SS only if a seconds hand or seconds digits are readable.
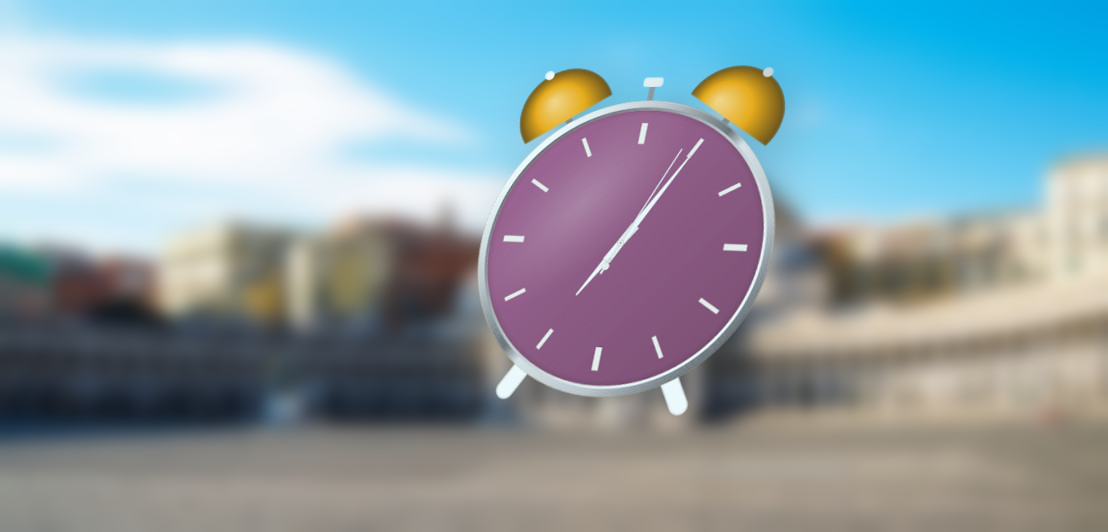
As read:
7:05:04
